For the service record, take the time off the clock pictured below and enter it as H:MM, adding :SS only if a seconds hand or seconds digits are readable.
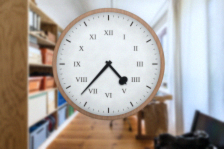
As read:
4:37
